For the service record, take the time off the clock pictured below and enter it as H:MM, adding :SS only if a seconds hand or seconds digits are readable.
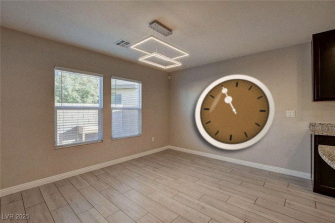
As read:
10:55
